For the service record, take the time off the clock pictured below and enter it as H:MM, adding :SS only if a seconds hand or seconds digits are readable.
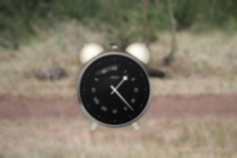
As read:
1:23
